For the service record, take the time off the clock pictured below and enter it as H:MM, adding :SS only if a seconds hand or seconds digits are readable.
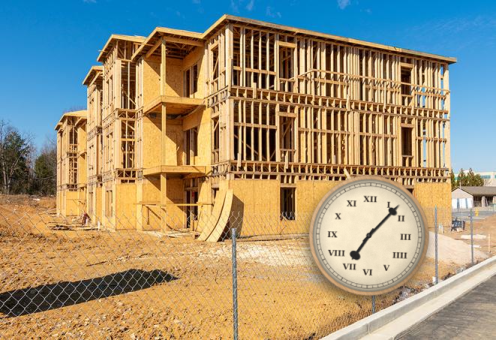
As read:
7:07
